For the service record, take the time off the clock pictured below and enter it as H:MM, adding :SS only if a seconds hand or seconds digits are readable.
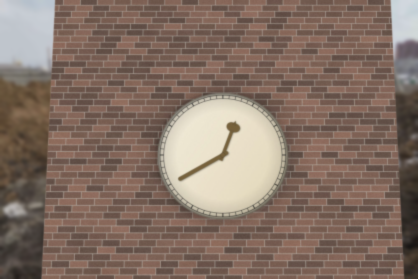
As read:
12:40
